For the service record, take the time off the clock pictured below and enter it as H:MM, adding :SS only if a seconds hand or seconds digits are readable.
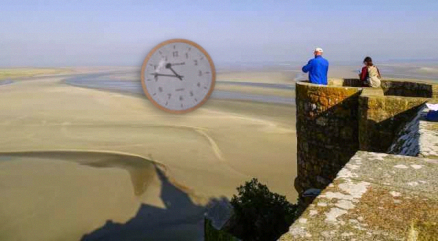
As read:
10:47
